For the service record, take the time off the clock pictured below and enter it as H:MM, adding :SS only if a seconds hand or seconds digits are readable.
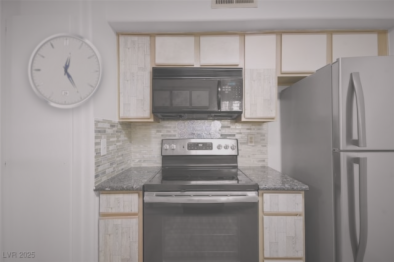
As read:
12:25
